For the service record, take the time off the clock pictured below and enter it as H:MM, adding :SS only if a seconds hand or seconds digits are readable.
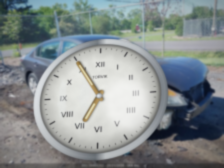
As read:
6:55
